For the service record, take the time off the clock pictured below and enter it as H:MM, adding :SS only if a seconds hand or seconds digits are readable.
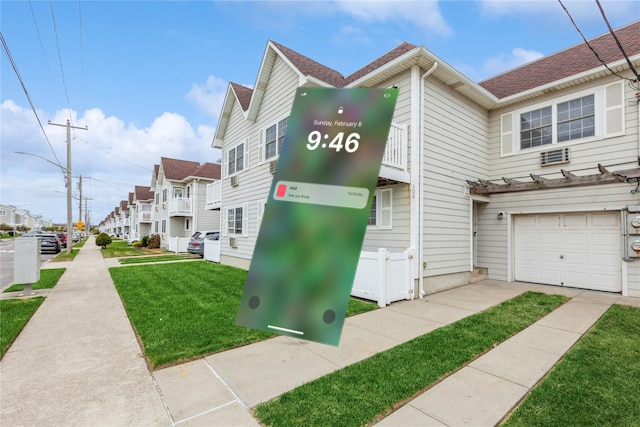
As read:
9:46
